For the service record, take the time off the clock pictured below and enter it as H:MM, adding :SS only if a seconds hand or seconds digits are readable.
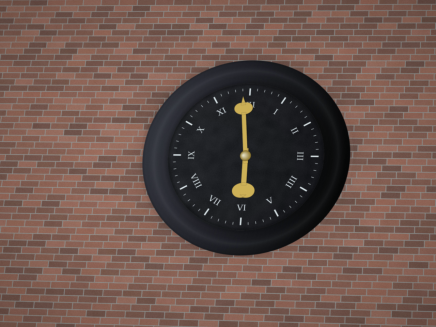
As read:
5:59
